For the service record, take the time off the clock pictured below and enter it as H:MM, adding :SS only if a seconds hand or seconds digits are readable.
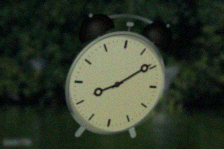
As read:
8:09
